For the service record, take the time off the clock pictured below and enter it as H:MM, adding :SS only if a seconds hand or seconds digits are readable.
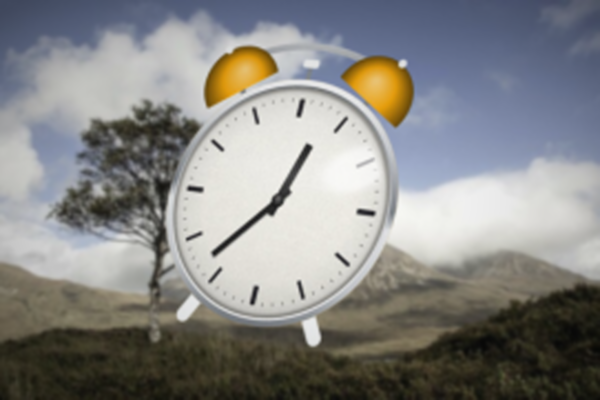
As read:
12:37
